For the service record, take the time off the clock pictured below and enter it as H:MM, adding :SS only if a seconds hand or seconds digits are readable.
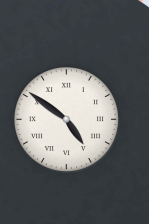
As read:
4:51
